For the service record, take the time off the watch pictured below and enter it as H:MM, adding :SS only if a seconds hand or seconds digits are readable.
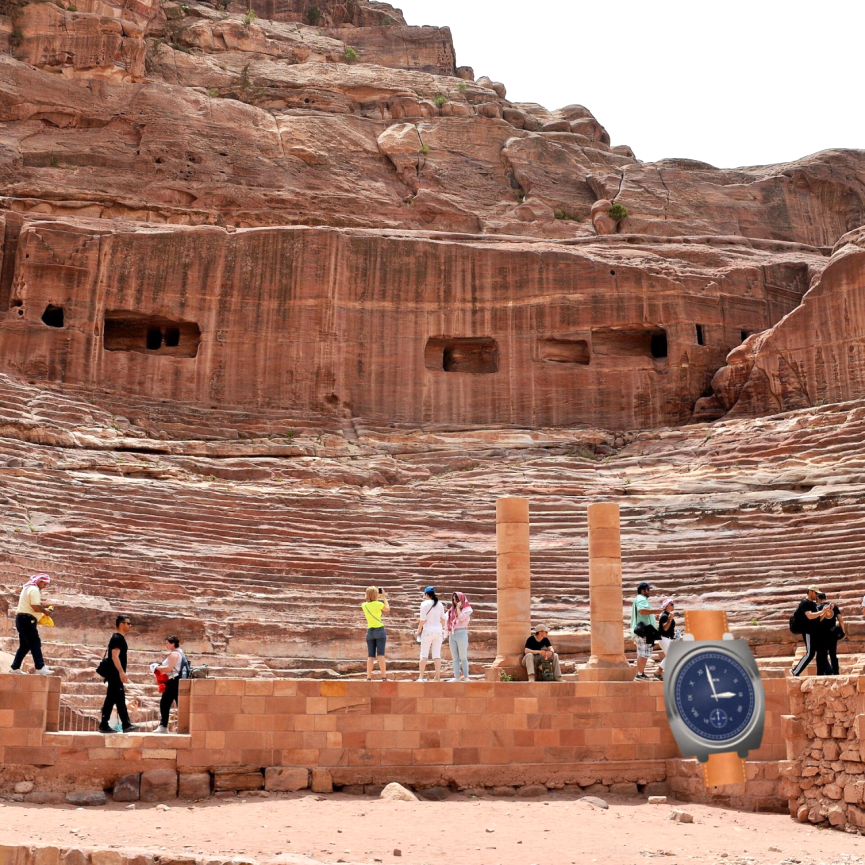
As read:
2:58
